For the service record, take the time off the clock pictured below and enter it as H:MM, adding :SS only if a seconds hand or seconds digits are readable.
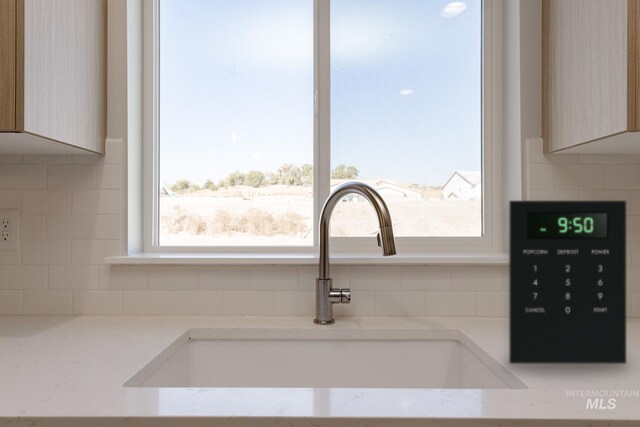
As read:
9:50
